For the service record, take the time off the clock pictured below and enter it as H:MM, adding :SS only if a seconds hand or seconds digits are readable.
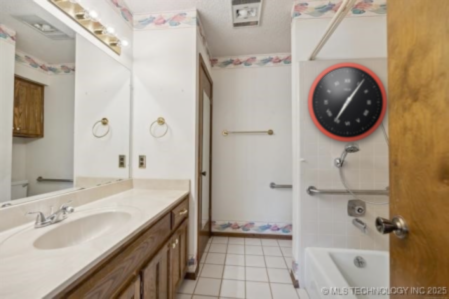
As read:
7:06
